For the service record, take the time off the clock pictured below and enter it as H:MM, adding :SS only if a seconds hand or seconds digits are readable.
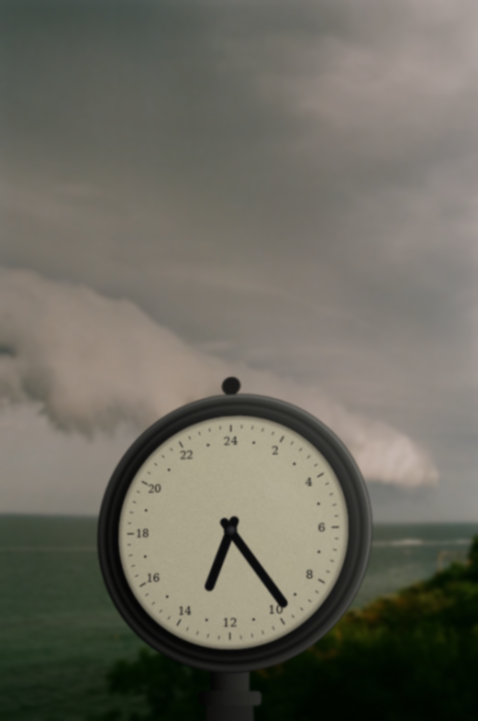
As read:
13:24
